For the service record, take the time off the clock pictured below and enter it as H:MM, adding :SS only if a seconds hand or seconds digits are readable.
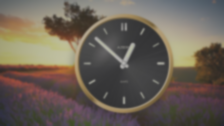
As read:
12:52
